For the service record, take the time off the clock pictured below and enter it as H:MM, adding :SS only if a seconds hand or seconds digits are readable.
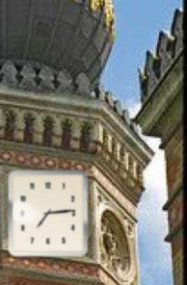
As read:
7:14
